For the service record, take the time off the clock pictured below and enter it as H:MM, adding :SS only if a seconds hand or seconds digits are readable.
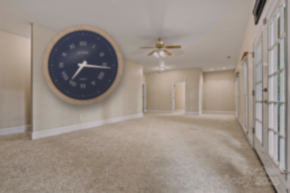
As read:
7:16
